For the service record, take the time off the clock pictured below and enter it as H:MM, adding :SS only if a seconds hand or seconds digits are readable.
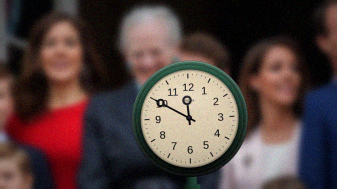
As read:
11:50
